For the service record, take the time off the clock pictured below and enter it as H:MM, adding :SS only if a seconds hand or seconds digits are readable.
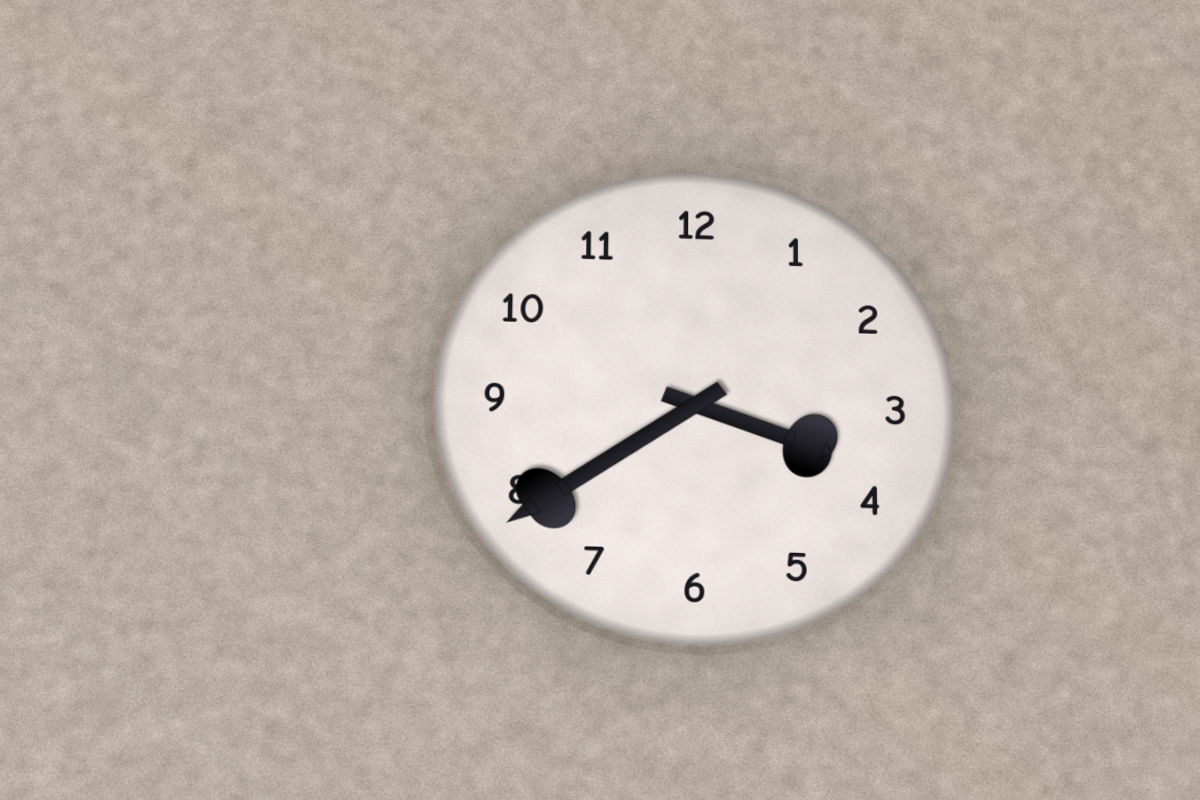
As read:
3:39
